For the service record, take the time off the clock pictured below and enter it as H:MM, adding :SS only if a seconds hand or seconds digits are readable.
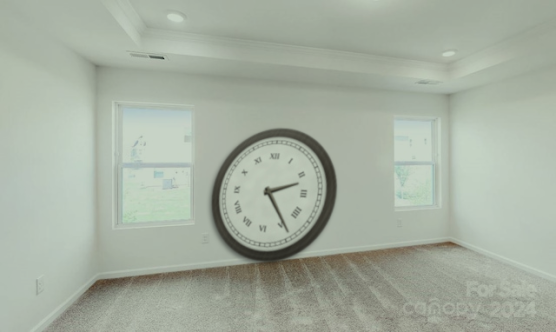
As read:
2:24
